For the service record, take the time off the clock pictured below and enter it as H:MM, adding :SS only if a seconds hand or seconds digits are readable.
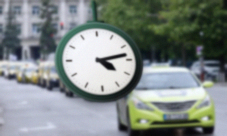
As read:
4:13
